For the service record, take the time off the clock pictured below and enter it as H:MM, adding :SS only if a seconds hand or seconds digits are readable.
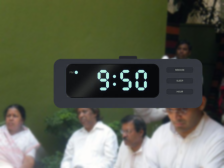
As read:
9:50
